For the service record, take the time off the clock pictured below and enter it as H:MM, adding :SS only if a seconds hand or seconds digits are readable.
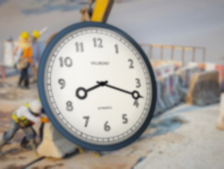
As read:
8:18
